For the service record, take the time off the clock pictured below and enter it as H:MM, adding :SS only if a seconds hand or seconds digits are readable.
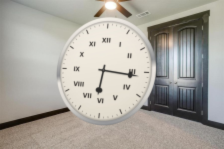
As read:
6:16
